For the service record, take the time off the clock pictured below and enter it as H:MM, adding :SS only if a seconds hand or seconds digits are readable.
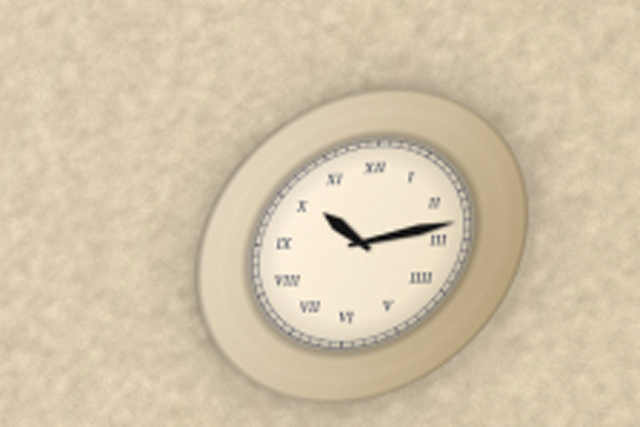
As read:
10:13
